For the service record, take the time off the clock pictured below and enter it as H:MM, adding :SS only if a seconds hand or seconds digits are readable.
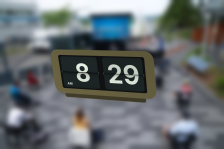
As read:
8:29
